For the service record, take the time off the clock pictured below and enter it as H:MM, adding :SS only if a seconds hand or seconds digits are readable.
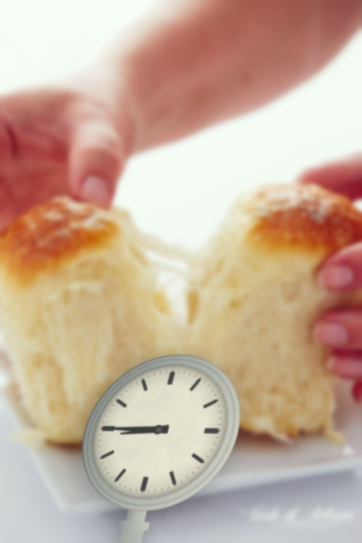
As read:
8:45
